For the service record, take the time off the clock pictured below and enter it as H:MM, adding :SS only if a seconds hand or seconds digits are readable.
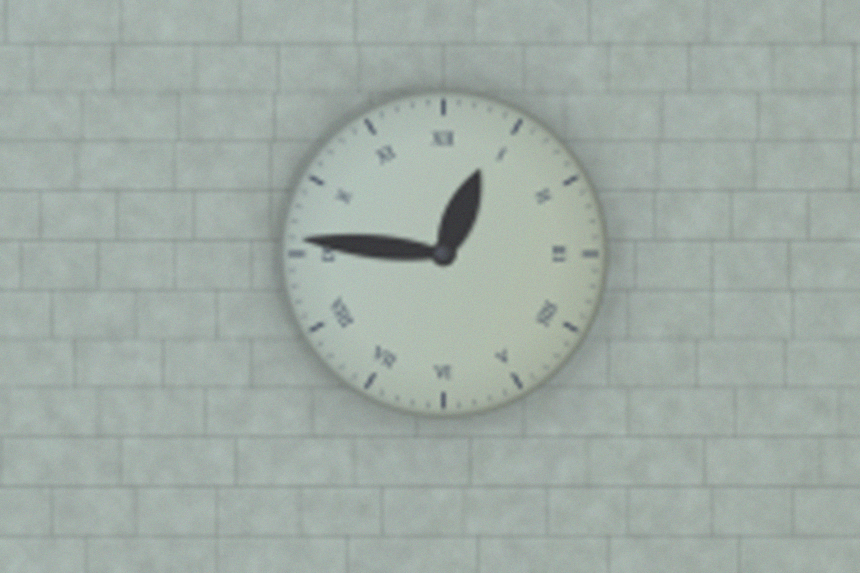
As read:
12:46
